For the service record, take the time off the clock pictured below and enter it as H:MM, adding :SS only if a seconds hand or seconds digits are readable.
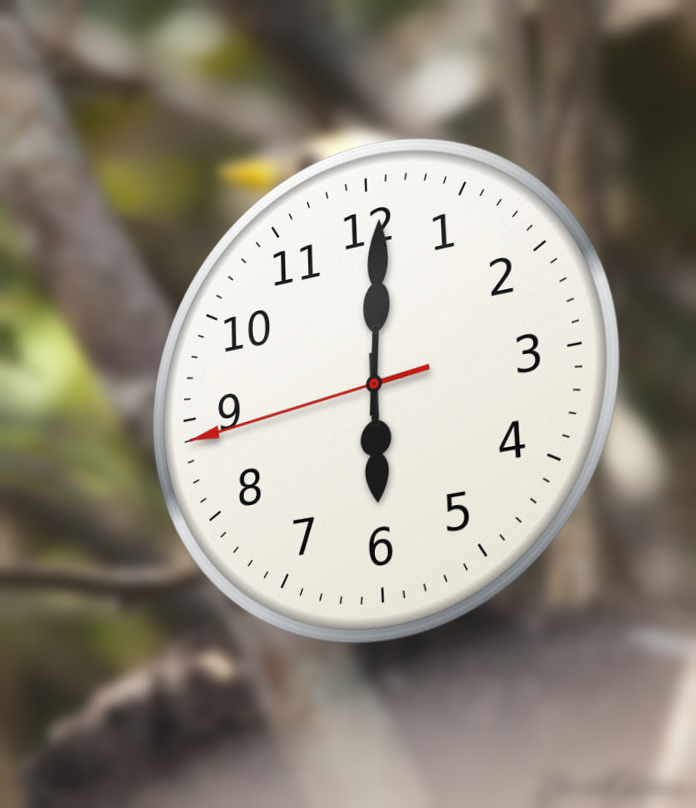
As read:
6:00:44
